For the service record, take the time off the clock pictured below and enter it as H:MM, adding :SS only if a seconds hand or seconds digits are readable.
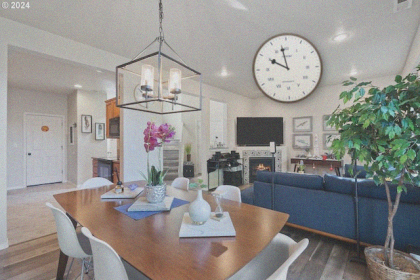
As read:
9:58
